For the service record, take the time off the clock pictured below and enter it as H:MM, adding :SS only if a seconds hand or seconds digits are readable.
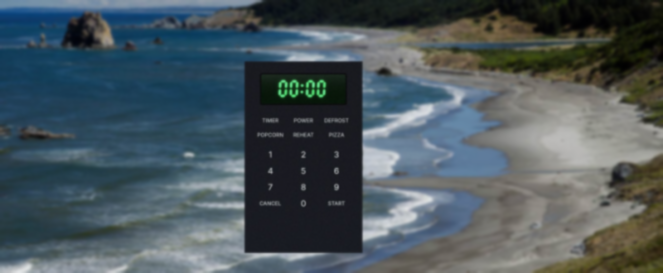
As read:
0:00
